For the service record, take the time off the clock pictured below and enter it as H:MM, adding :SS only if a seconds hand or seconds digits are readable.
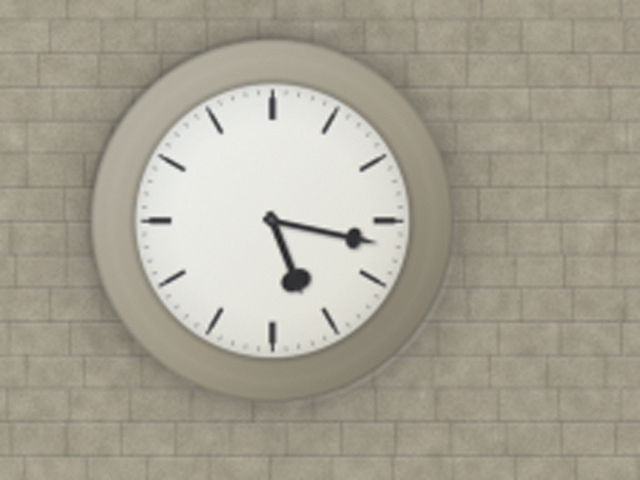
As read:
5:17
